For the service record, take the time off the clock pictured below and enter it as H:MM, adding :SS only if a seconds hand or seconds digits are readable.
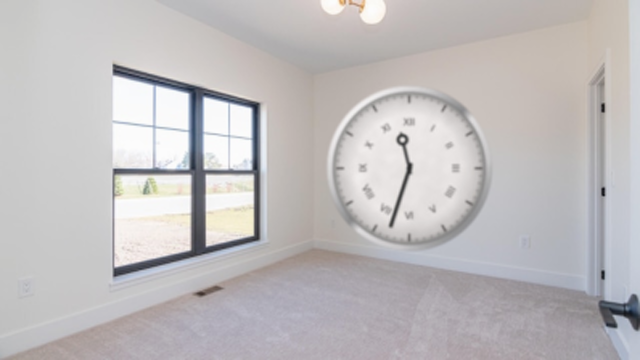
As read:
11:33
